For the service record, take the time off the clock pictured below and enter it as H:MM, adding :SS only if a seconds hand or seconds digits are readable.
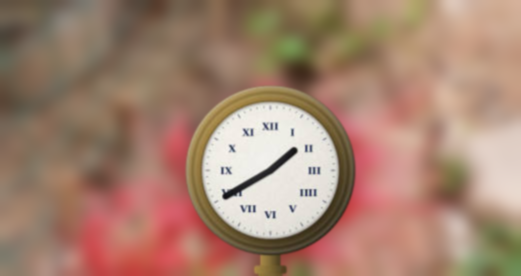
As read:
1:40
